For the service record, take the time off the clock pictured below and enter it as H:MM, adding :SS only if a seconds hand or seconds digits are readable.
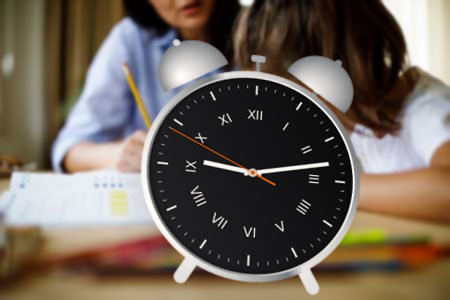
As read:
9:12:49
